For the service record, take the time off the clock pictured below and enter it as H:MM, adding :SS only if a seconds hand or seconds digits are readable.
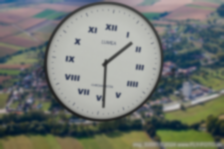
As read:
1:29
